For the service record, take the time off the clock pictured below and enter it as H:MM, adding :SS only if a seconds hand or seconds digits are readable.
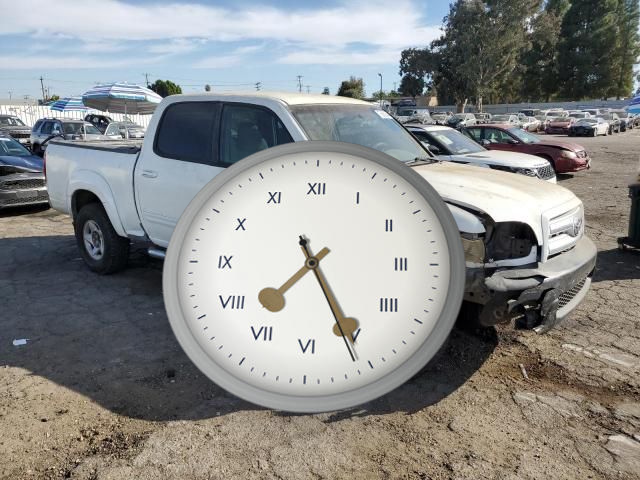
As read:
7:25:26
